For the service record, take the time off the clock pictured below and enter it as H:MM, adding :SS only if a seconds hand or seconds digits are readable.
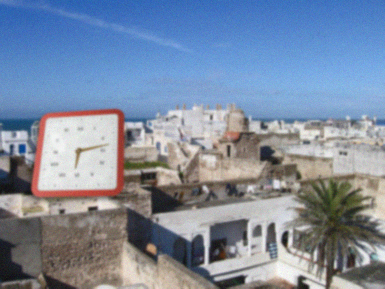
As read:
6:13
